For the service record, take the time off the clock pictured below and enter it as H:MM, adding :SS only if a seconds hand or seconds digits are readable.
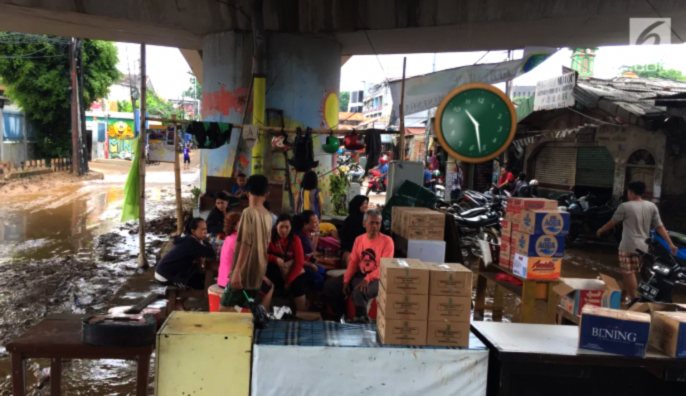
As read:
10:27
